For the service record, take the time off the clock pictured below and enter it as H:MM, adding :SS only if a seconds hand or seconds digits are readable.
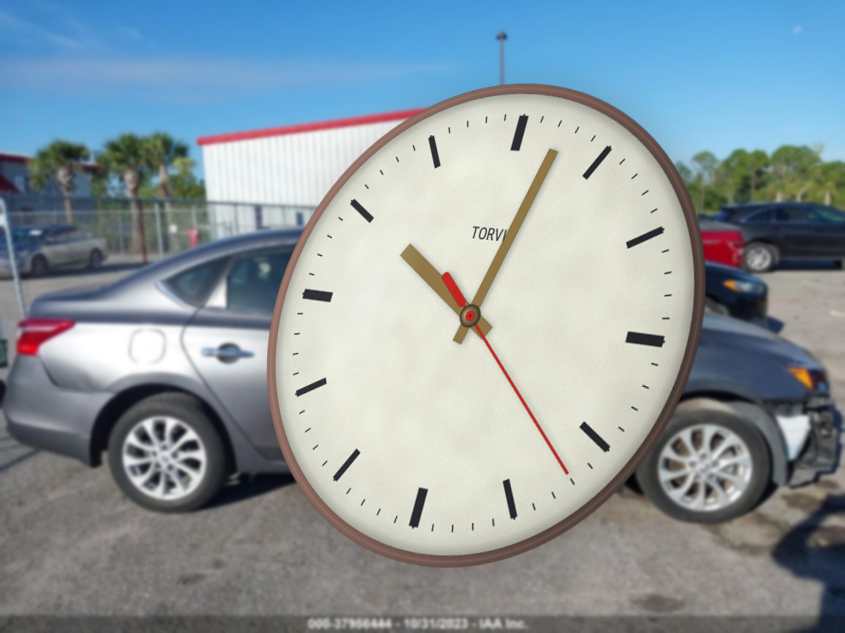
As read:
10:02:22
